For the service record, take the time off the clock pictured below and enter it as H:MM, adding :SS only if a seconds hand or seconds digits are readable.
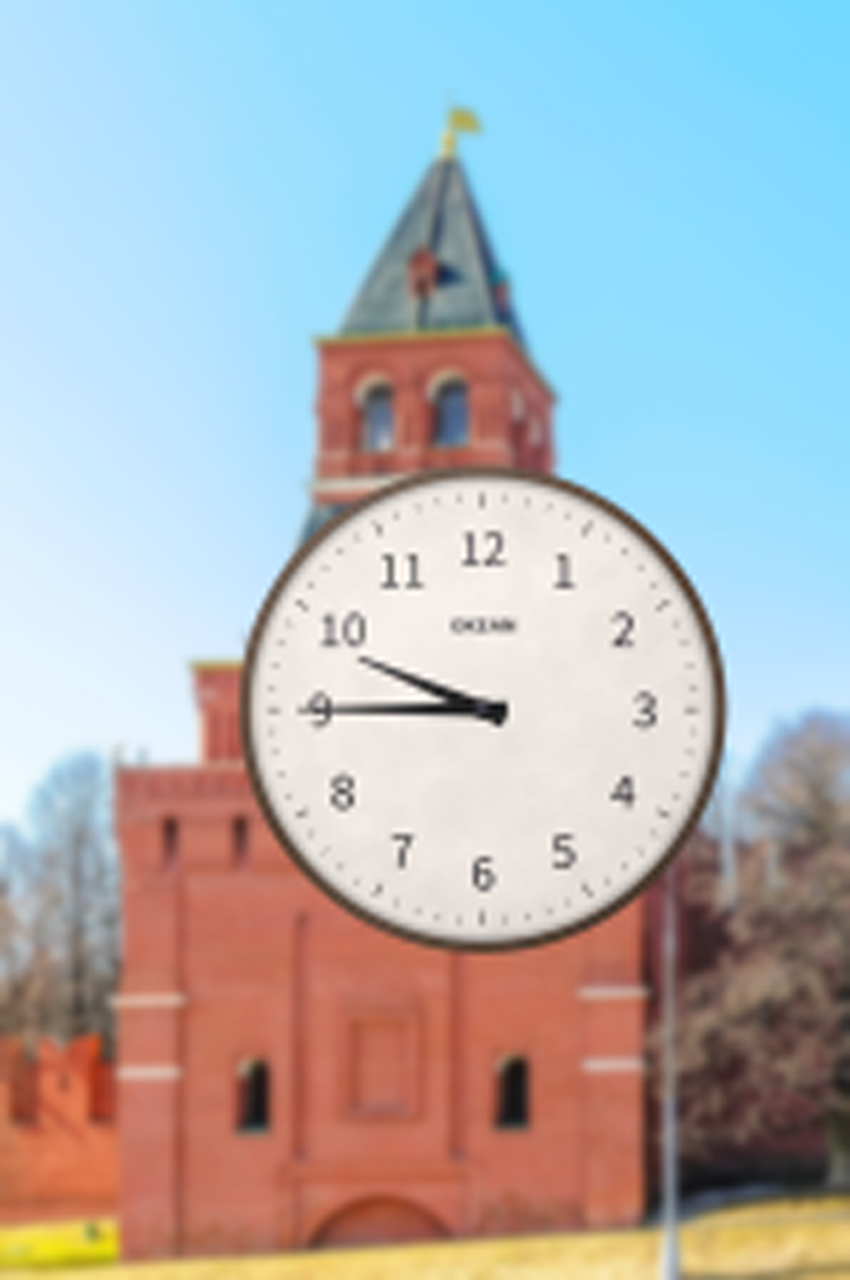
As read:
9:45
